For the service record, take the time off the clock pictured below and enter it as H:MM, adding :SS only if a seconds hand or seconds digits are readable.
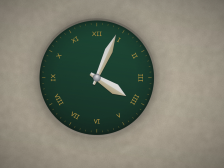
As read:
4:04
